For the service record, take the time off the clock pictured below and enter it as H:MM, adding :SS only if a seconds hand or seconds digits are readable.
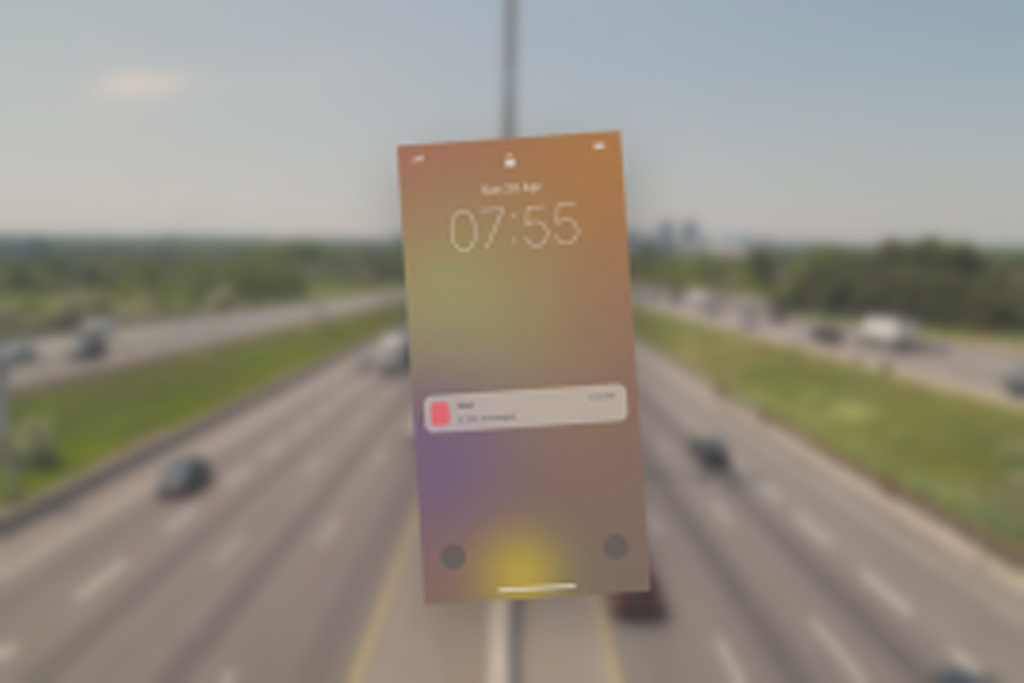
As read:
7:55
